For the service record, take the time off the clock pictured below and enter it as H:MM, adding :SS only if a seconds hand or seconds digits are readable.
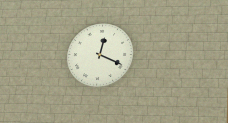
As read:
12:19
